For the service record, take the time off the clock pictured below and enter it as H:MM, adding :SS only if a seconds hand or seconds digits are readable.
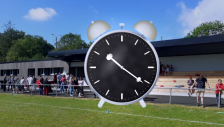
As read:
10:21
